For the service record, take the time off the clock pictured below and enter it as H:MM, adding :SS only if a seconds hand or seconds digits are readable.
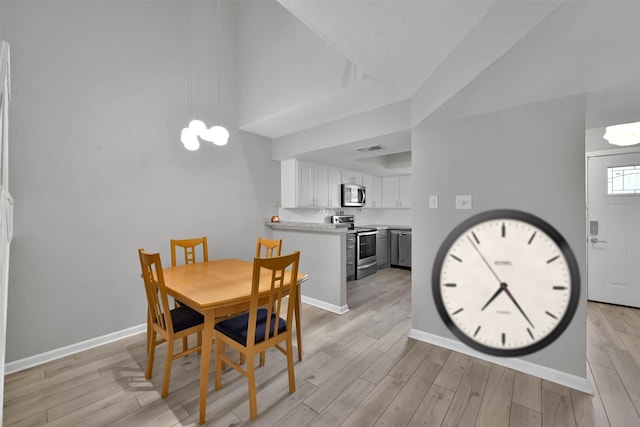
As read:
7:23:54
